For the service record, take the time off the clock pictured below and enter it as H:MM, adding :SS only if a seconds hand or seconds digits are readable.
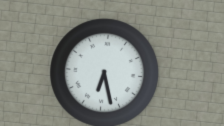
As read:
6:27
